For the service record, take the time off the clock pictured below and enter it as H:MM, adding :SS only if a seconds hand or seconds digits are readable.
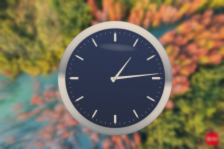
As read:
1:14
